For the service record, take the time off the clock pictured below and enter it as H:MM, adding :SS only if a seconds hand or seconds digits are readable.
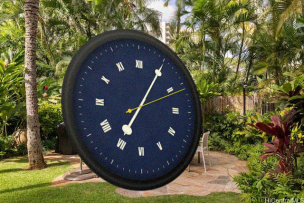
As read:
7:05:11
